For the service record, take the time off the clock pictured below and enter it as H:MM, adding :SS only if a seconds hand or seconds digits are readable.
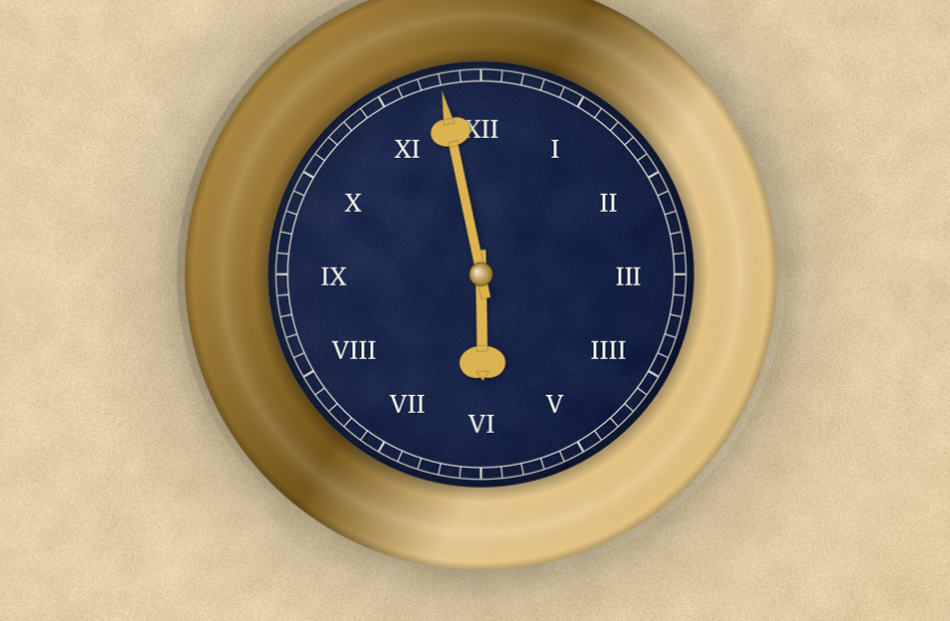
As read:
5:58
